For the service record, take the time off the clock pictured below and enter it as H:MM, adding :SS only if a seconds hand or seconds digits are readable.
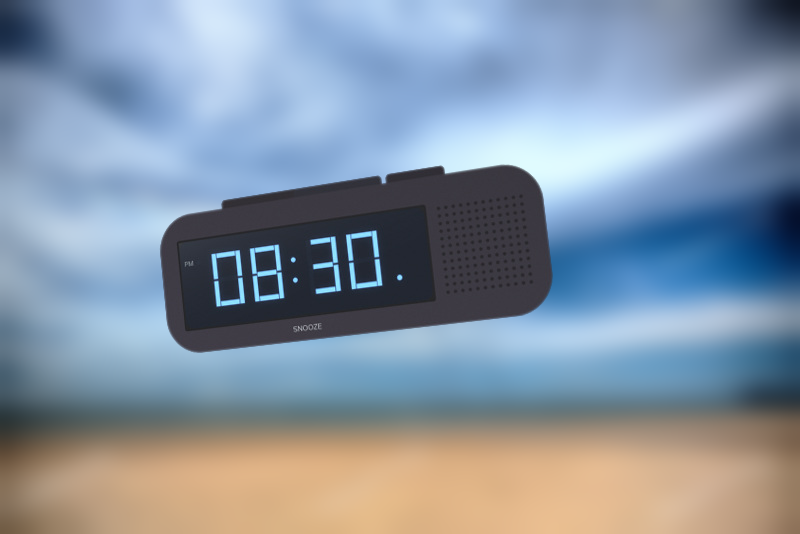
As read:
8:30
